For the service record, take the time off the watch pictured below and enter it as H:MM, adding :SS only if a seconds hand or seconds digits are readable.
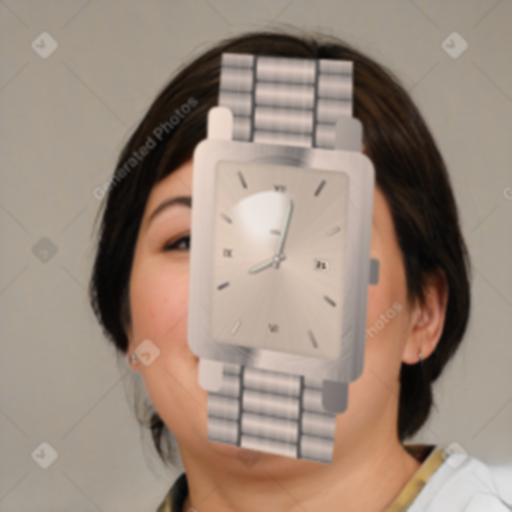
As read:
8:02
